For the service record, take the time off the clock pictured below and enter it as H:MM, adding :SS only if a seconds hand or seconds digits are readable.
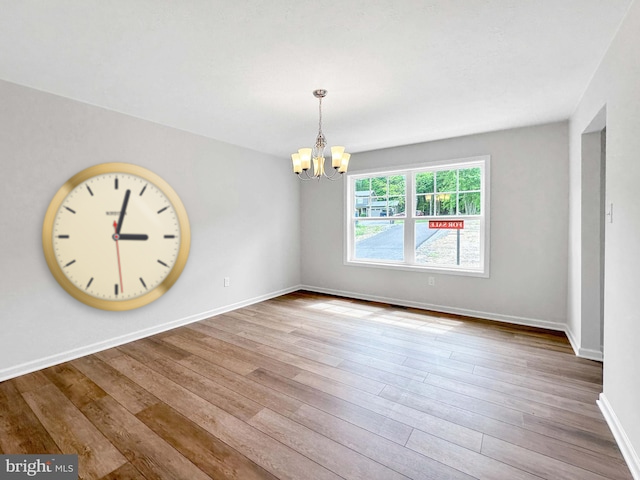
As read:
3:02:29
